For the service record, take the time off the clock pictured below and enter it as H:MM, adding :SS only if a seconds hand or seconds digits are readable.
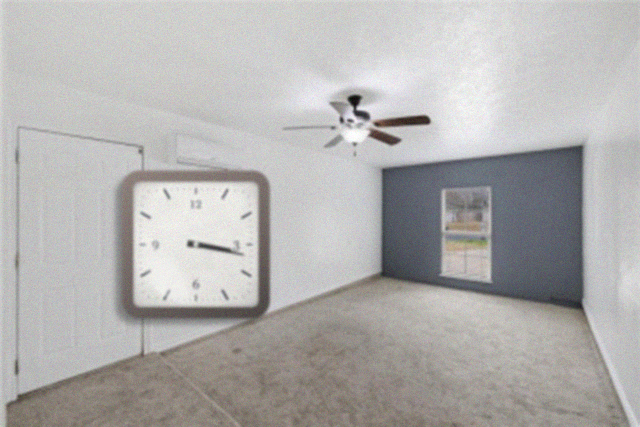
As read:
3:17
